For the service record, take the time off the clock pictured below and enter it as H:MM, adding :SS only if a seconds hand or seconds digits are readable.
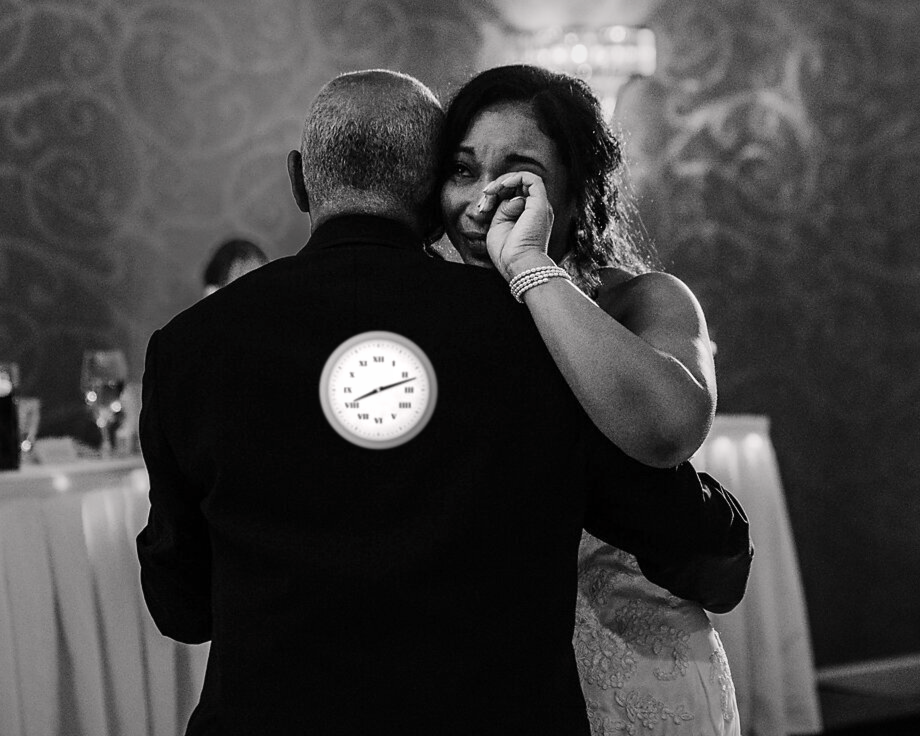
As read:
8:12
